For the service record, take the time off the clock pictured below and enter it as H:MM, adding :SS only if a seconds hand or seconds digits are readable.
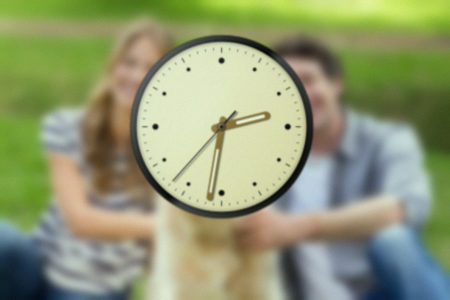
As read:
2:31:37
